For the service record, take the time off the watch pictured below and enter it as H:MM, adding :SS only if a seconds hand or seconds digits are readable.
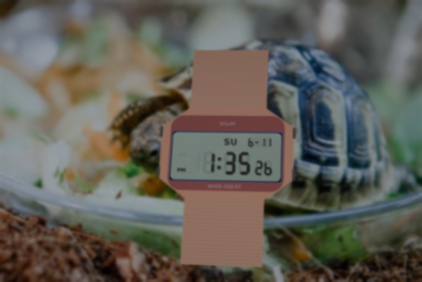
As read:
1:35:26
